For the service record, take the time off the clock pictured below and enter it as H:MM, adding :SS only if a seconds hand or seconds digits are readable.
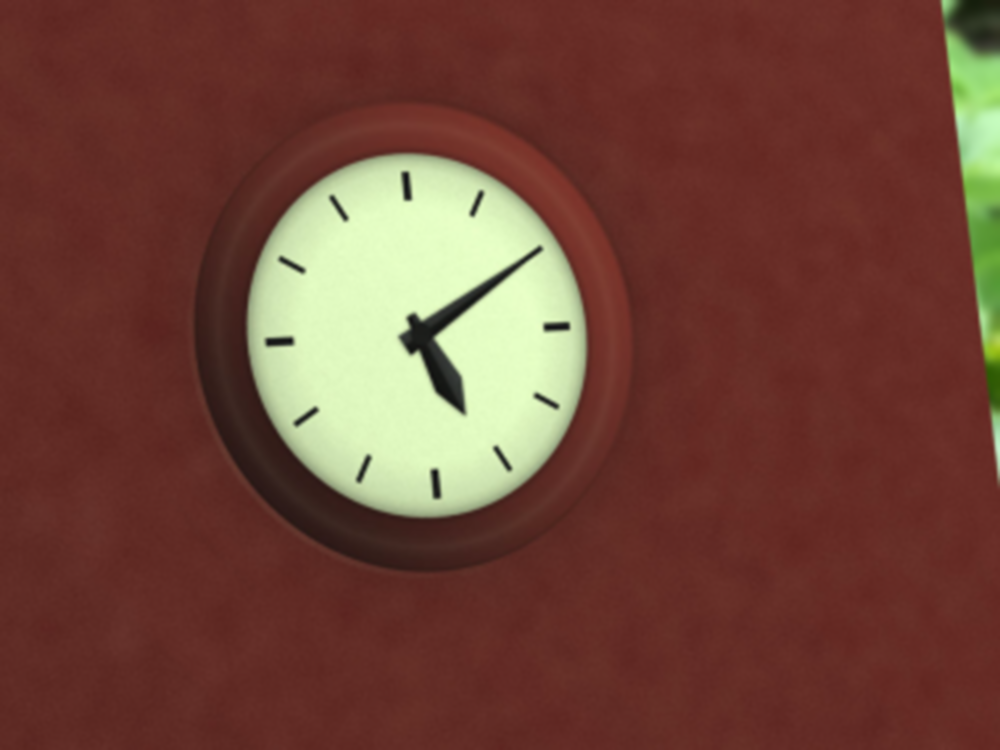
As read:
5:10
